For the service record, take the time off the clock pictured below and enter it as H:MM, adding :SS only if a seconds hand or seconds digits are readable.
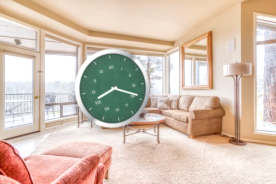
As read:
8:19
